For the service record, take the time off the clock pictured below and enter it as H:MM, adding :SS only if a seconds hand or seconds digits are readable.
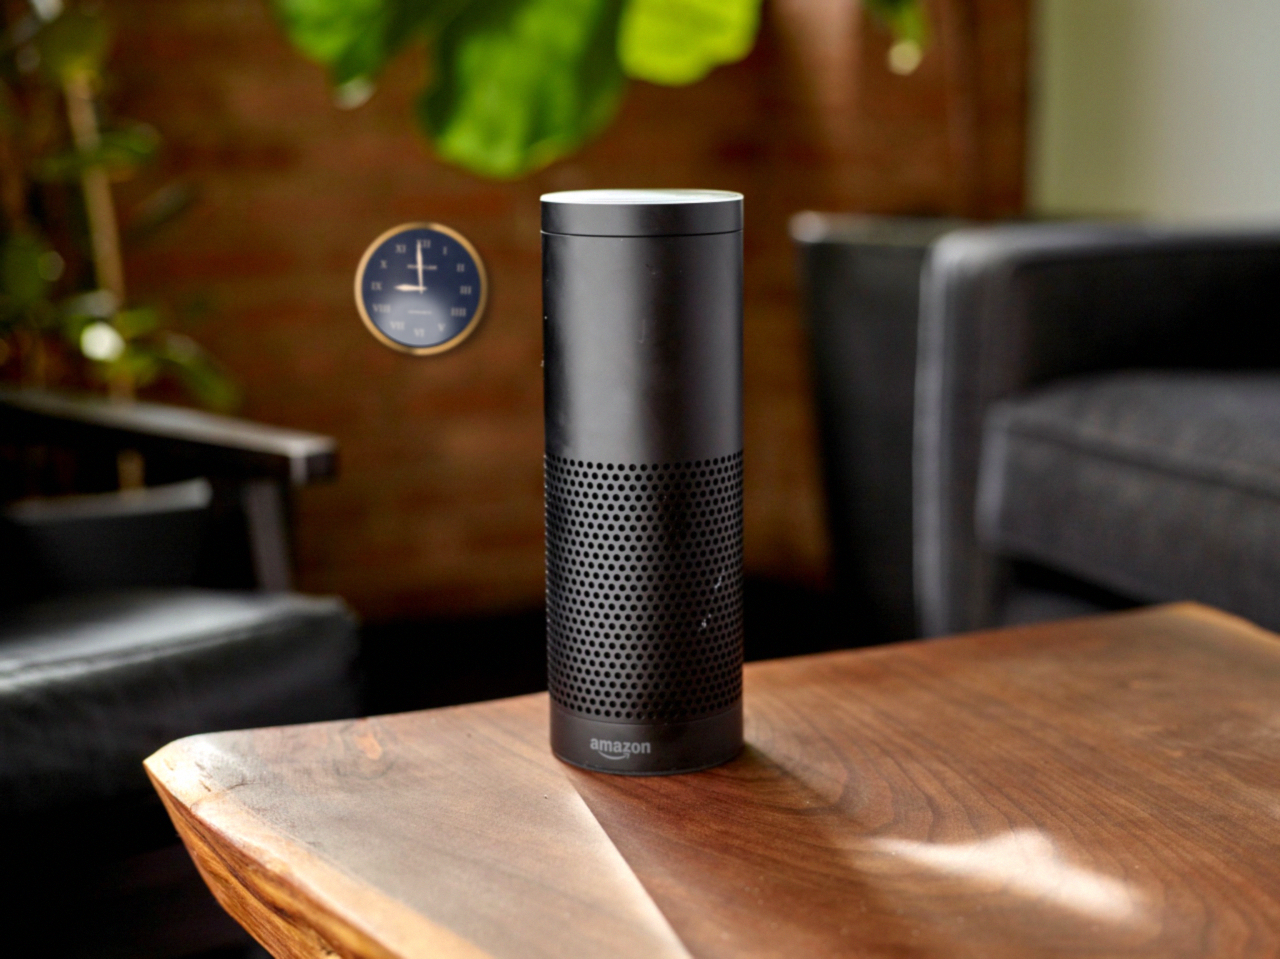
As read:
8:59
